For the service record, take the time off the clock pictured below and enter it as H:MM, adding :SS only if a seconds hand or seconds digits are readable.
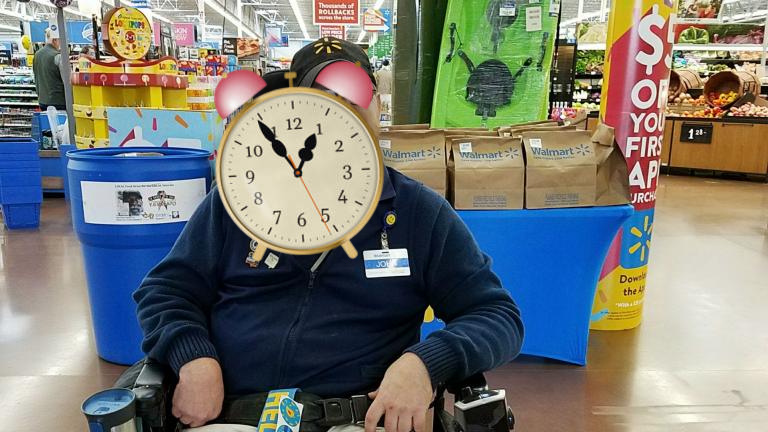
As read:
12:54:26
